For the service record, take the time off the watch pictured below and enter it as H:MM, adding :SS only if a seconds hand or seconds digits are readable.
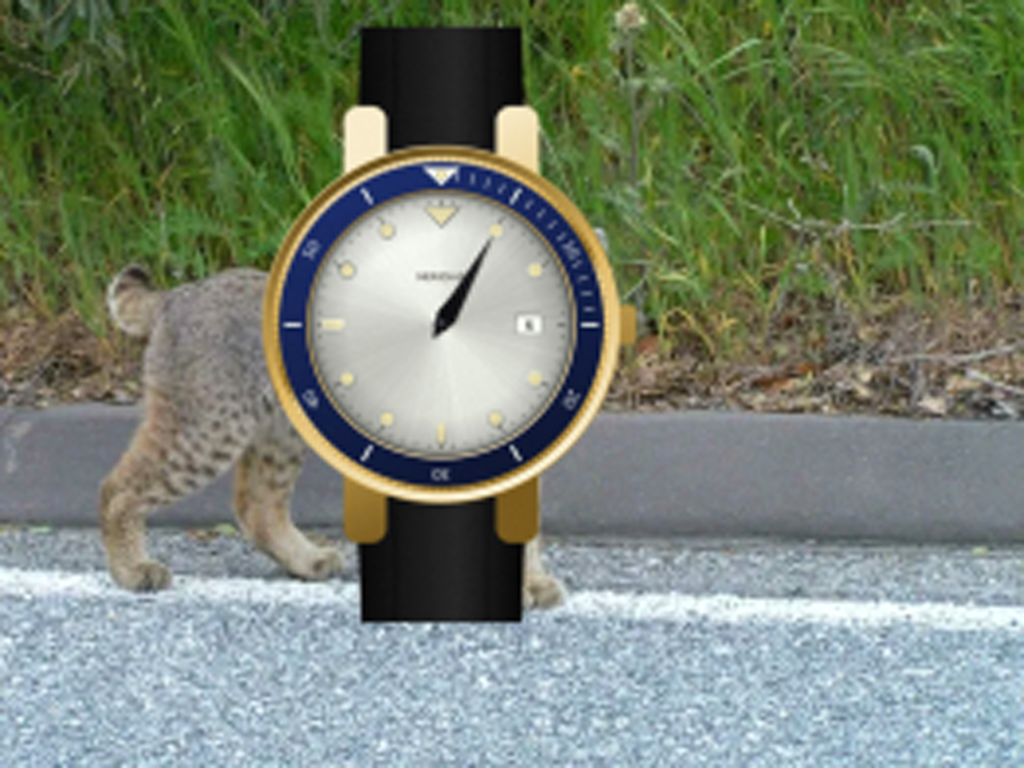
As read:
1:05
